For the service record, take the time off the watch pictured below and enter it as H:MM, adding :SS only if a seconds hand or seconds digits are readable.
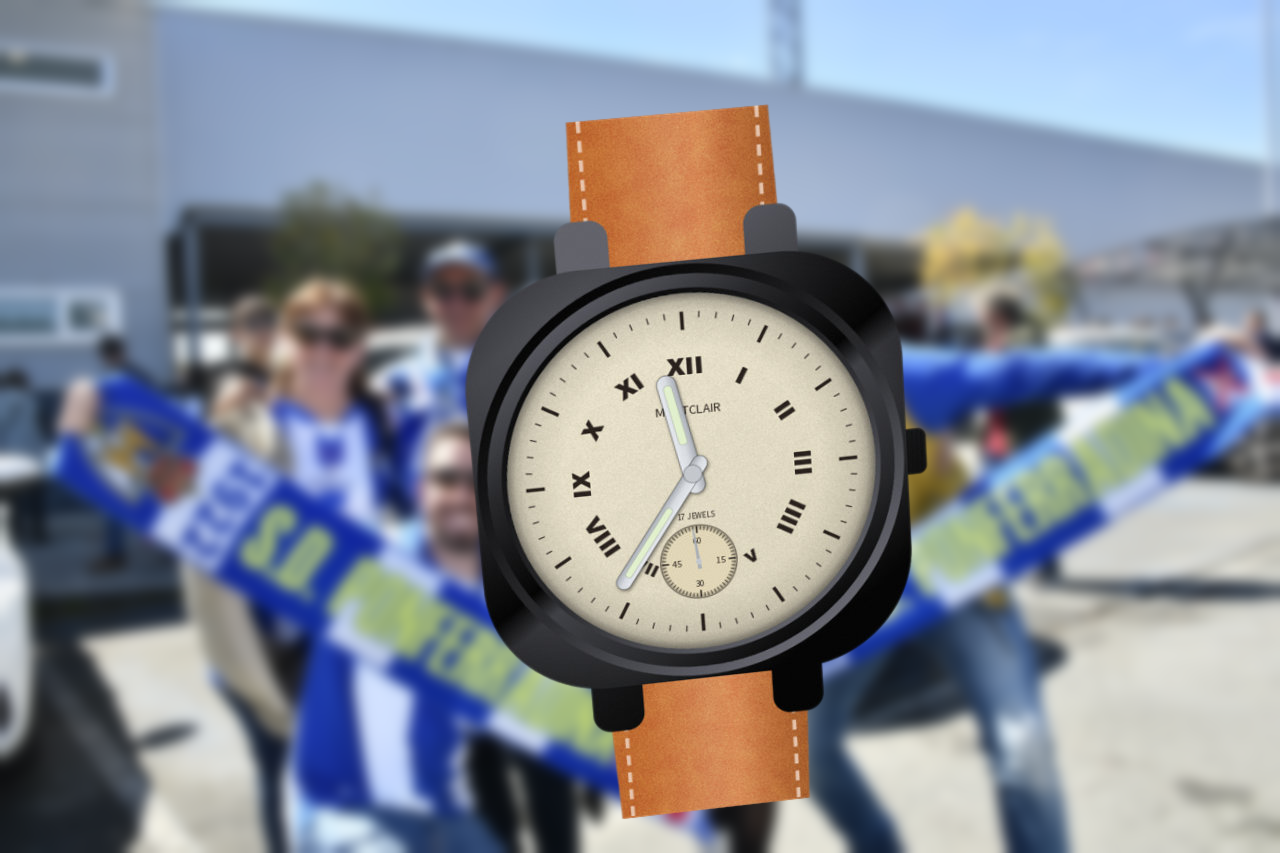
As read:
11:35:59
